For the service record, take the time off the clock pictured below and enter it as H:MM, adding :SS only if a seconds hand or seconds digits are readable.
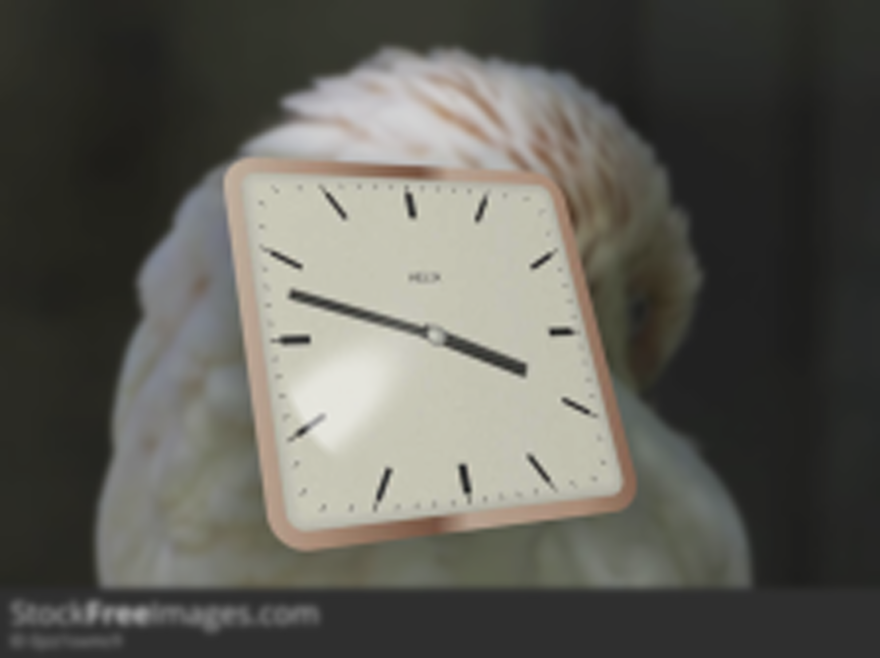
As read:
3:48
